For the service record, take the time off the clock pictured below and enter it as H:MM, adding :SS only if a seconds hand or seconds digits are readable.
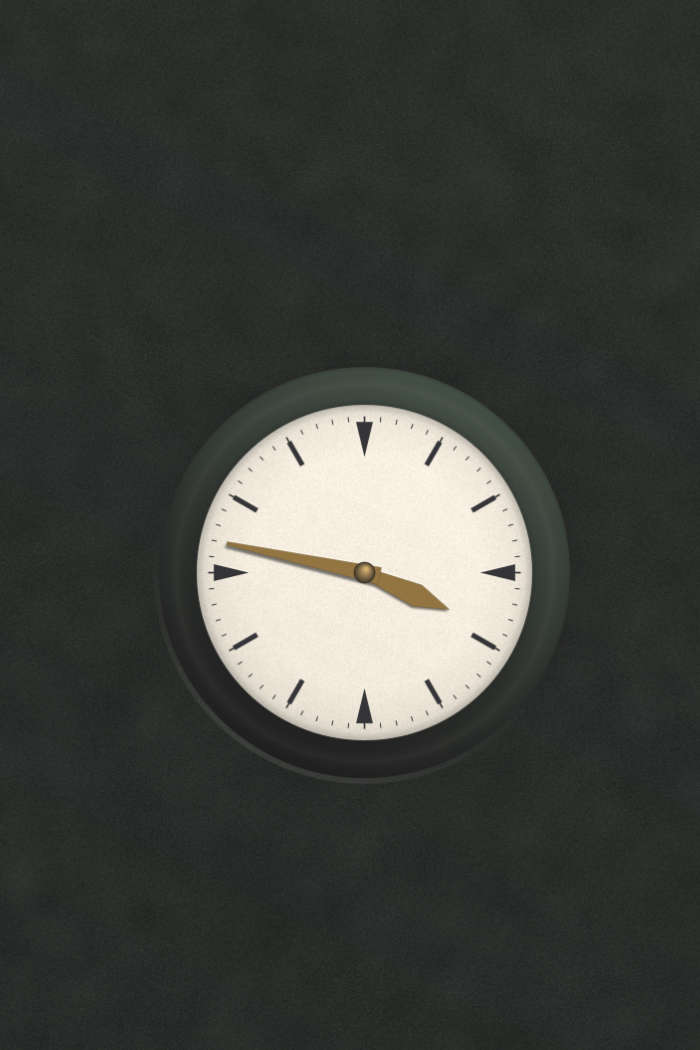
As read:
3:47
